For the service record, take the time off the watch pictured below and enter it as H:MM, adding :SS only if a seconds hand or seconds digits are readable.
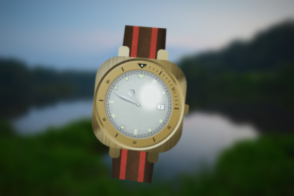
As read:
10:48
